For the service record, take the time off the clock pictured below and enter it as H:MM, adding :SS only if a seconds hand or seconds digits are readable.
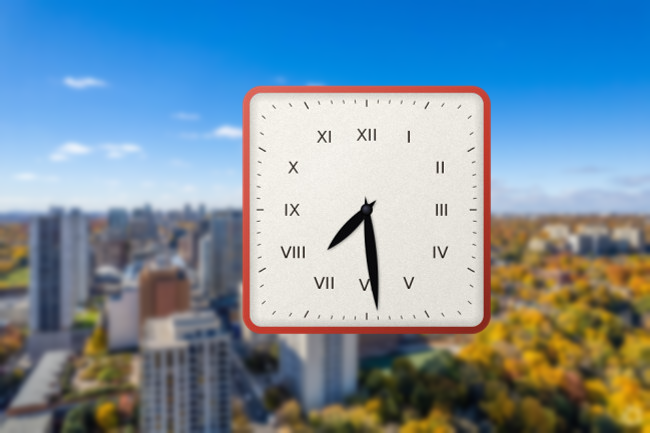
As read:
7:29
